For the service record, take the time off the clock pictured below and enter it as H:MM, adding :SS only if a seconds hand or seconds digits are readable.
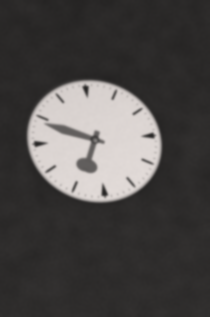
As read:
6:49
